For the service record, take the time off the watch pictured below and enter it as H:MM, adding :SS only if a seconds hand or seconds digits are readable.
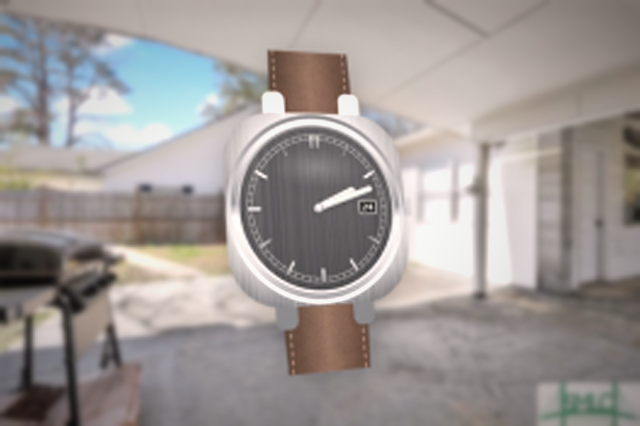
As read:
2:12
